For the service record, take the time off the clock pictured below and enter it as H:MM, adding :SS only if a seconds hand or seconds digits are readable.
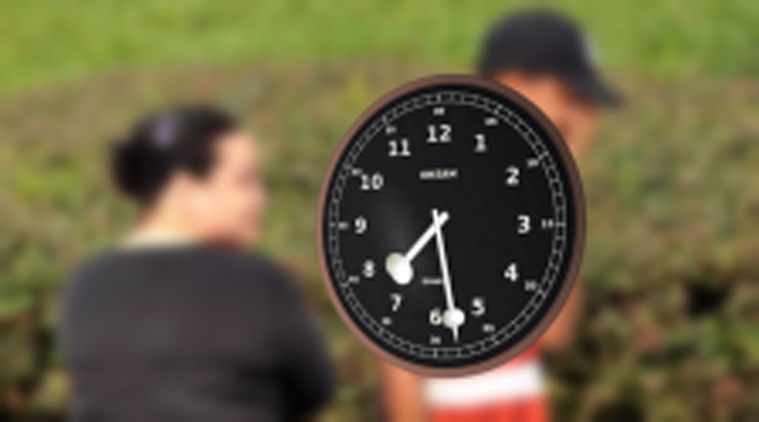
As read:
7:28
